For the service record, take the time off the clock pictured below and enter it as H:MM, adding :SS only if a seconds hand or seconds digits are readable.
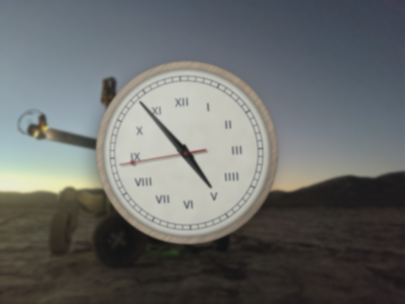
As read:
4:53:44
